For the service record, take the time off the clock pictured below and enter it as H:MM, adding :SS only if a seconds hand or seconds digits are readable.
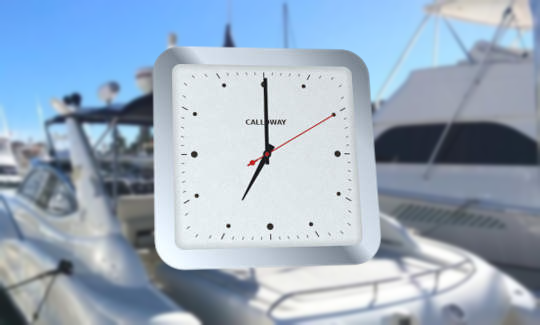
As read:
7:00:10
